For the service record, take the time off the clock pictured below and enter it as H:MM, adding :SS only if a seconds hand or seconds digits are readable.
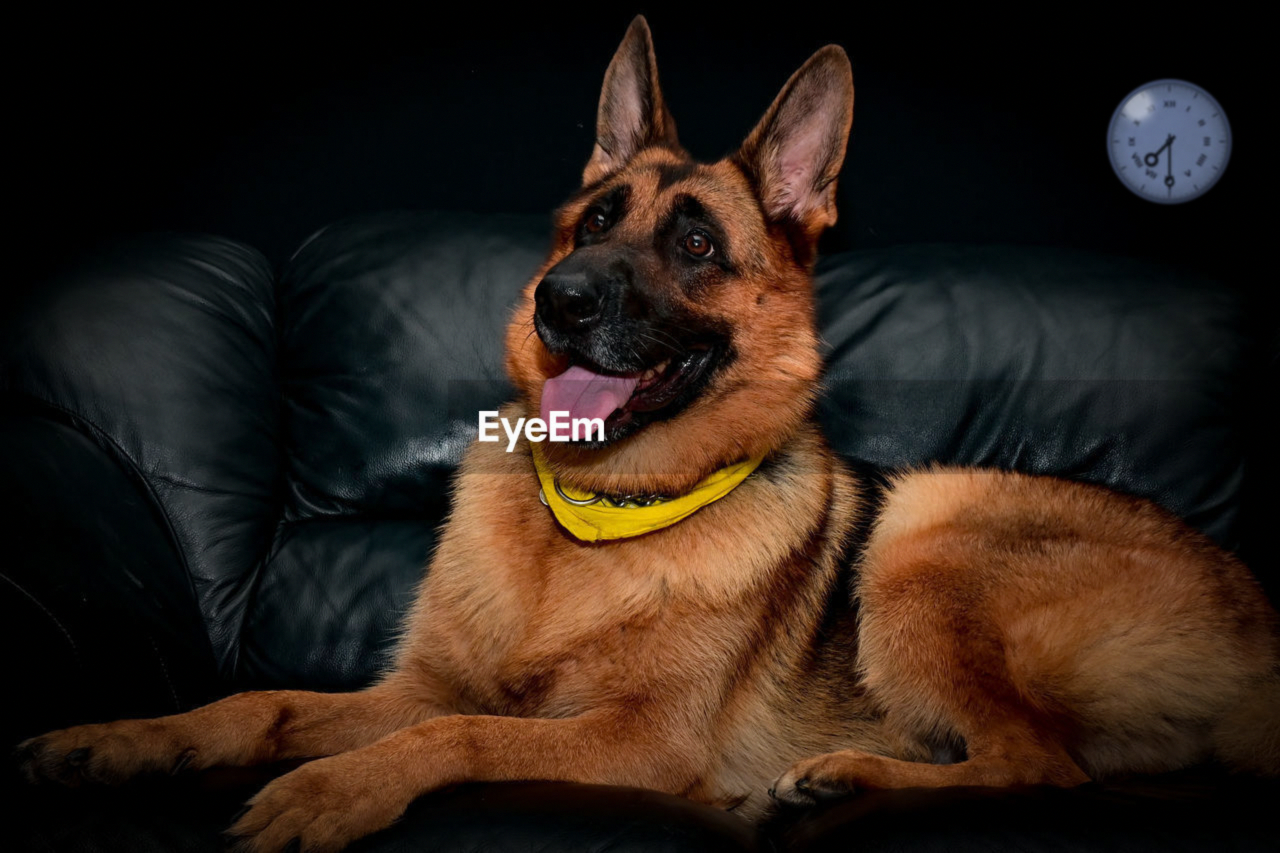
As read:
7:30
